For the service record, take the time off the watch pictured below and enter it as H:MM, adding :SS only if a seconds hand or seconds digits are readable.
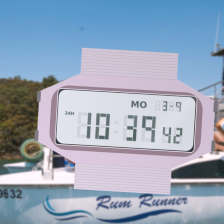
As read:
10:39:42
